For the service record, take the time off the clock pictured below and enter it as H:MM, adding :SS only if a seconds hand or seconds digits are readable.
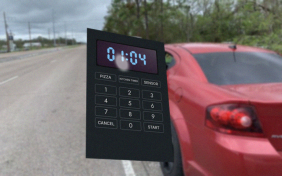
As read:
1:04
